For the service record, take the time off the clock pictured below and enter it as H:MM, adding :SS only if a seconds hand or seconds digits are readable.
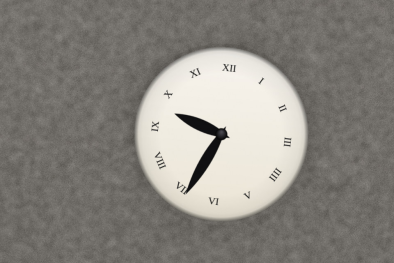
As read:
9:34
